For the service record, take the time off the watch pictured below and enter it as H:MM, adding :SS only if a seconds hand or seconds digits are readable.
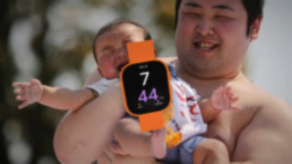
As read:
7:44
